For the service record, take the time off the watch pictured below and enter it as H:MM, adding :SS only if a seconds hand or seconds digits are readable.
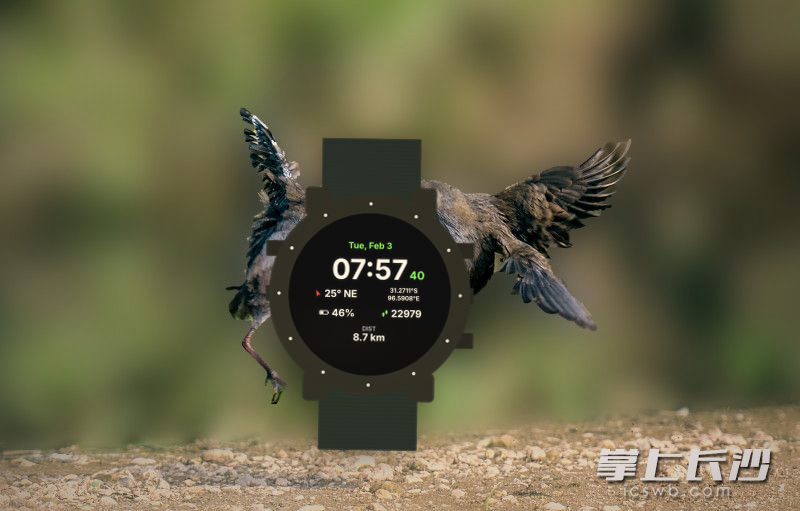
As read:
7:57:40
